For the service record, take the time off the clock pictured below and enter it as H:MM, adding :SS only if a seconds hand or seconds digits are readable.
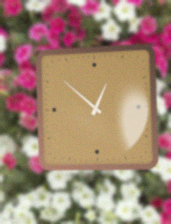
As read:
12:52
